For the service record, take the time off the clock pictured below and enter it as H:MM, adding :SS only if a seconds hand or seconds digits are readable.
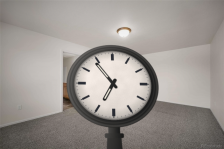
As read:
6:54
